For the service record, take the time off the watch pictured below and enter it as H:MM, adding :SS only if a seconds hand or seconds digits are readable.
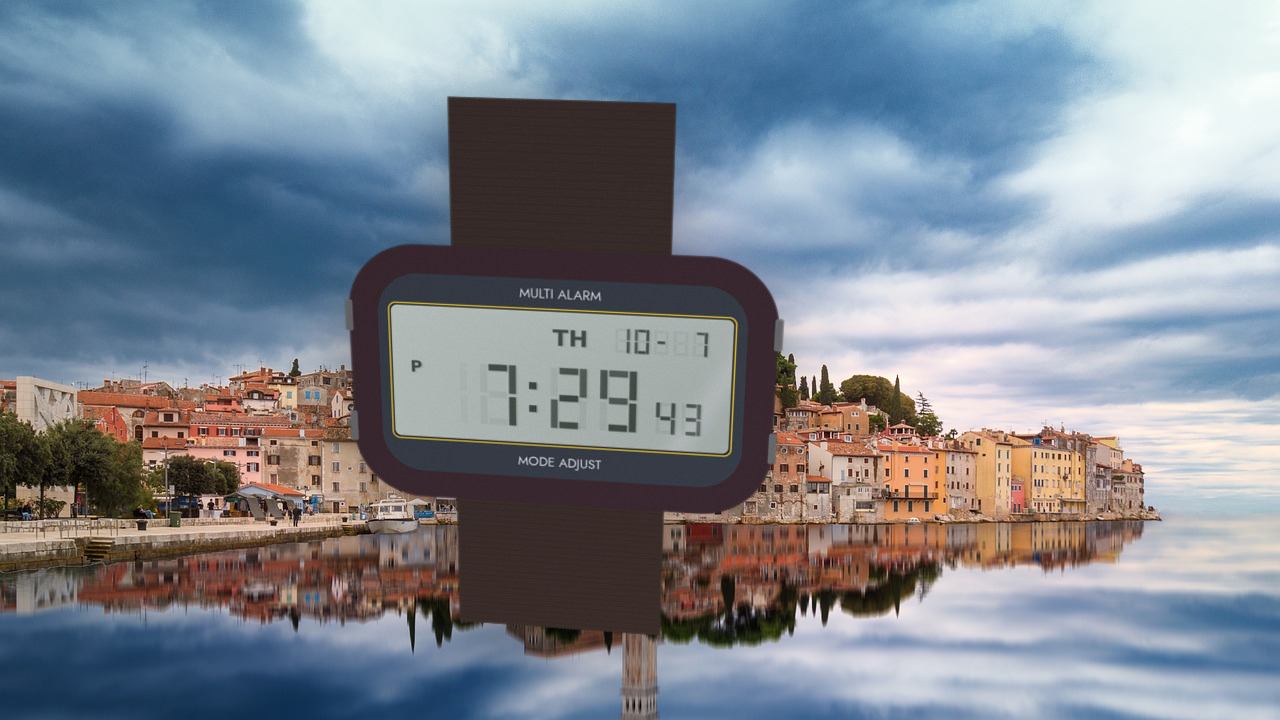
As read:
7:29:43
